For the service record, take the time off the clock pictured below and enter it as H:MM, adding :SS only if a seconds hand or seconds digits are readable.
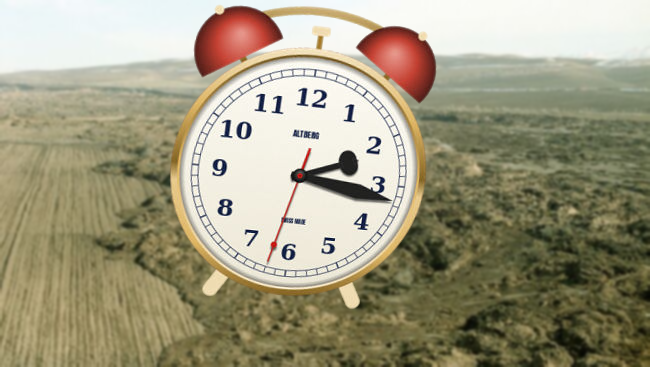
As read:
2:16:32
